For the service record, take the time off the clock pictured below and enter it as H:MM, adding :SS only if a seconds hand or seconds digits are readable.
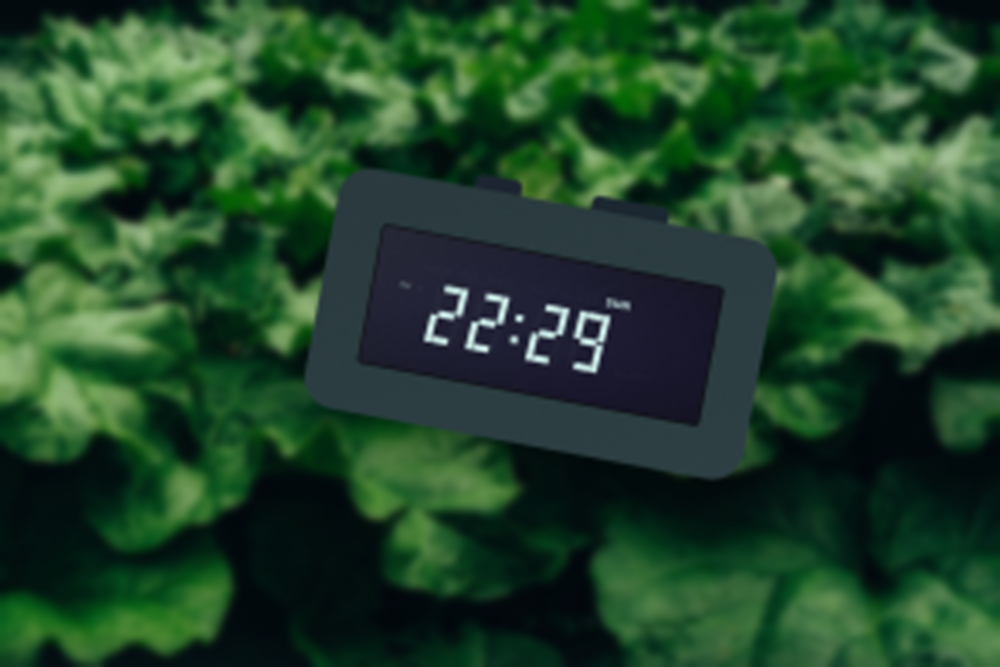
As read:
22:29
